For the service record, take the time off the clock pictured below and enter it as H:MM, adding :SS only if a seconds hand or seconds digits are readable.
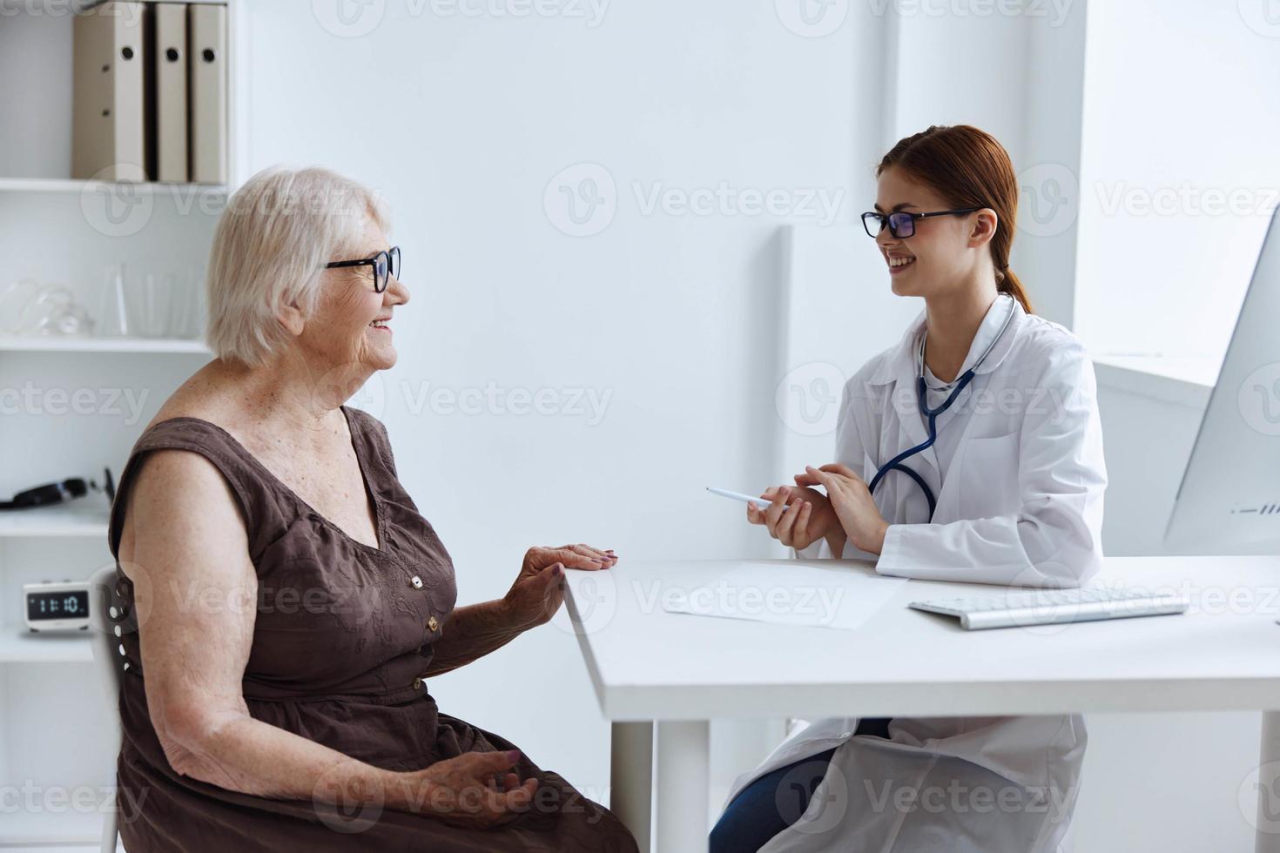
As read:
11:10
